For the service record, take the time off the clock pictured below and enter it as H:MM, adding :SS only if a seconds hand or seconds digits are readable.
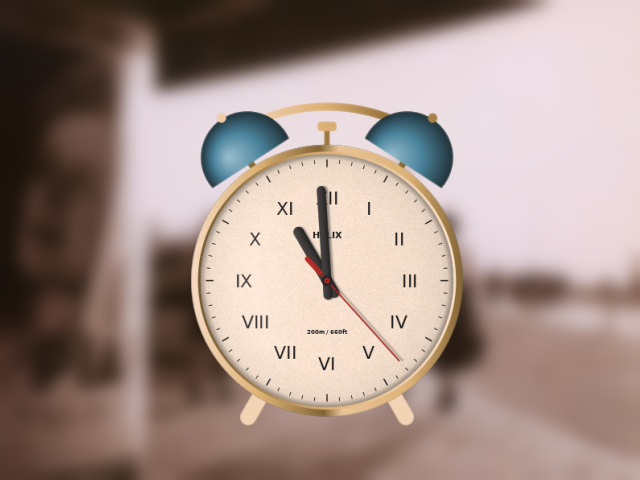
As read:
10:59:23
